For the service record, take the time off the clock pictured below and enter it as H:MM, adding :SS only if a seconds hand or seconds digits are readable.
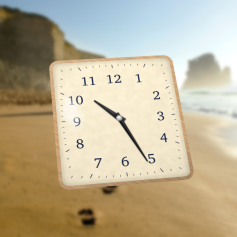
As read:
10:26
